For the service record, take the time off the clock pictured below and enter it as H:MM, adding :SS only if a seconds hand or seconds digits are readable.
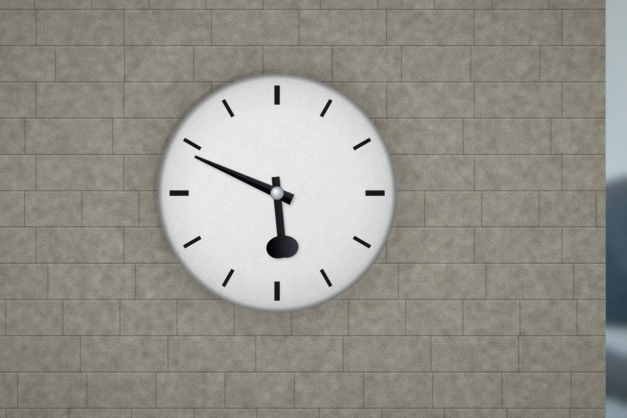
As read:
5:49
